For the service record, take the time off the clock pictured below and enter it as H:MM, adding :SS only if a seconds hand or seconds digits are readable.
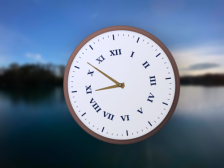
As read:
8:52
